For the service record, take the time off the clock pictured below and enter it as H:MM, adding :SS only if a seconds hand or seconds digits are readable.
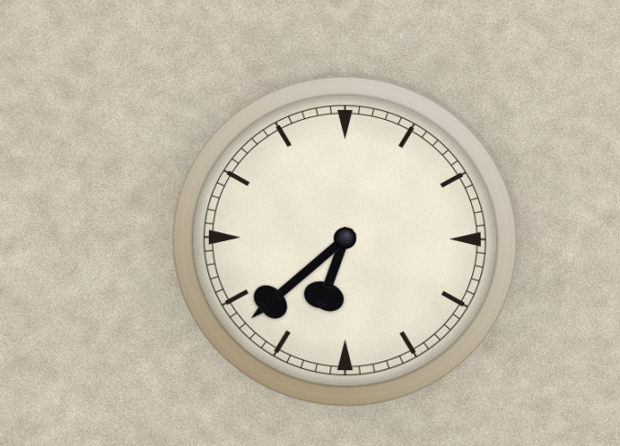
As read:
6:38
